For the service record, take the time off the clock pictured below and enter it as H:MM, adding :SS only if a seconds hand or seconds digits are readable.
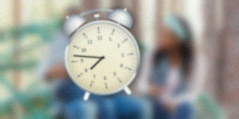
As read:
7:47
